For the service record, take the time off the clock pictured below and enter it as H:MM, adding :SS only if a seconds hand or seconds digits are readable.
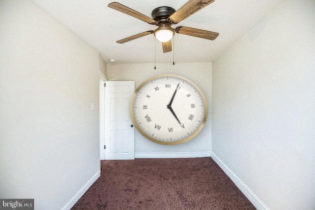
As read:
5:04
